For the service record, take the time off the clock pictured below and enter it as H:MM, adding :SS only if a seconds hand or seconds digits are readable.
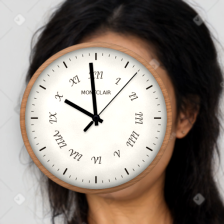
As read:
9:59:07
